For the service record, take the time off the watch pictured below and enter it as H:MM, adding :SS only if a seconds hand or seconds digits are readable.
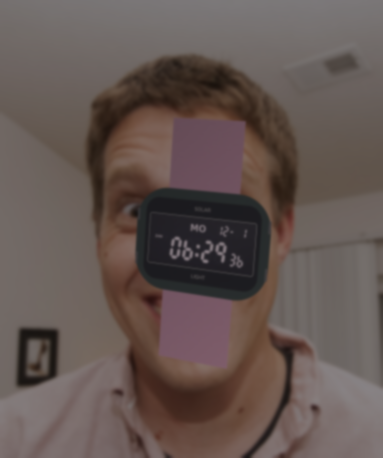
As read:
6:29:36
